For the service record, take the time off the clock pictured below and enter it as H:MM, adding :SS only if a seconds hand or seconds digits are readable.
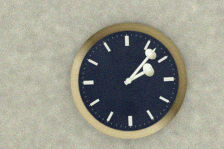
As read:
2:07
